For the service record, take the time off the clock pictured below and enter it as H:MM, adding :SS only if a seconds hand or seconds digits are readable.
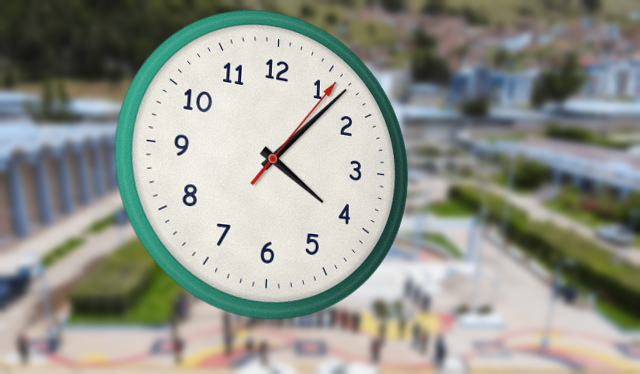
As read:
4:07:06
